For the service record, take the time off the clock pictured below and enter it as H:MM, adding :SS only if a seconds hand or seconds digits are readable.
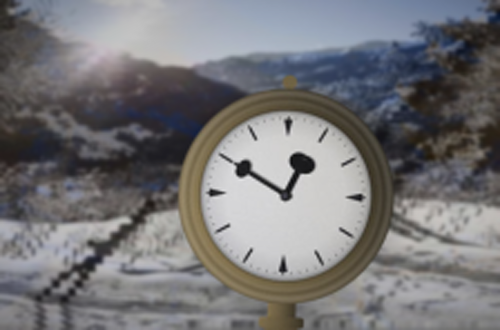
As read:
12:50
